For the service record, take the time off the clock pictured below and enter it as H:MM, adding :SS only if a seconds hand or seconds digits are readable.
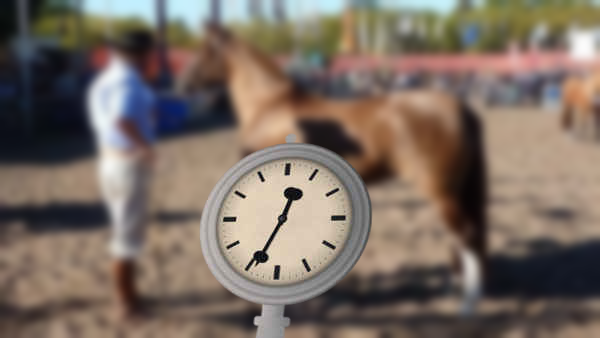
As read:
12:34
